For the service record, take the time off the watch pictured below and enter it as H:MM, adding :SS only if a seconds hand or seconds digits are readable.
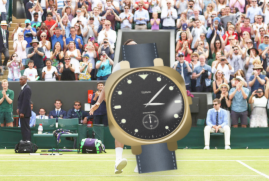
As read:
3:08
